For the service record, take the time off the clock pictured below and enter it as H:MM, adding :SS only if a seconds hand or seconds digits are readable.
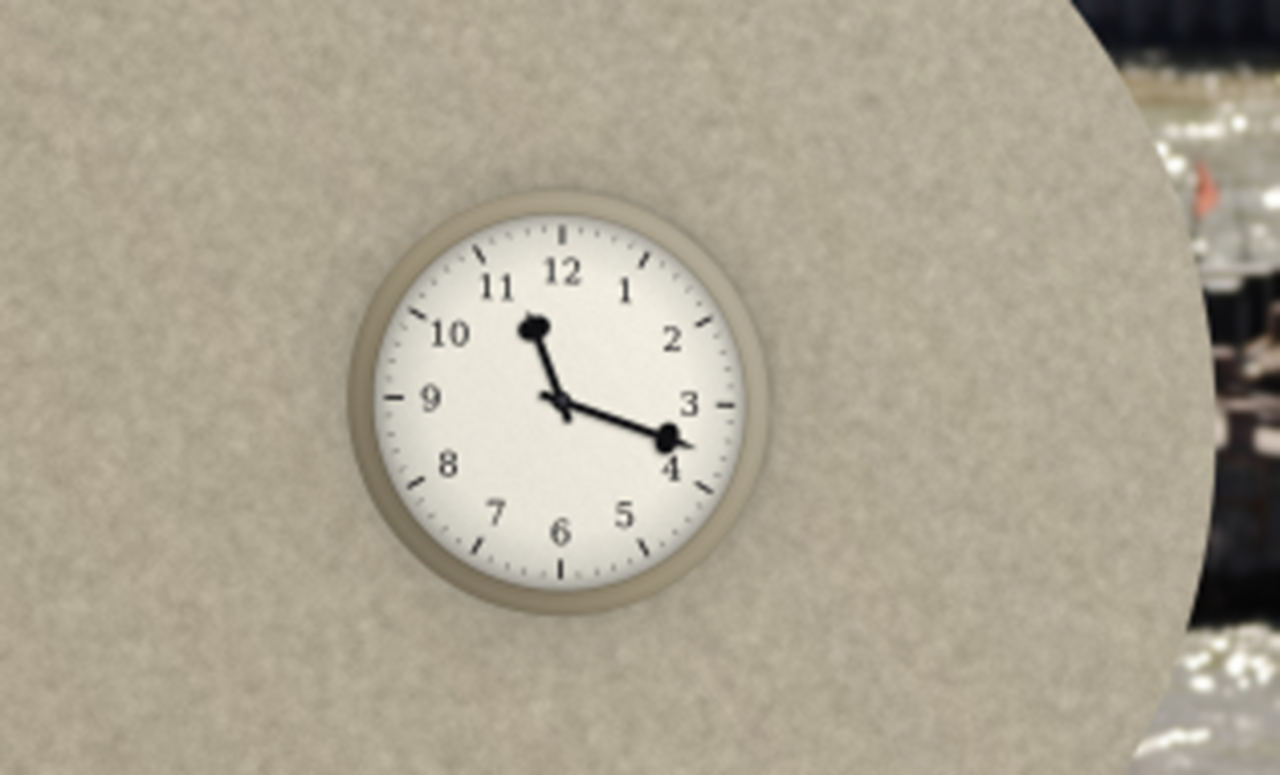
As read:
11:18
